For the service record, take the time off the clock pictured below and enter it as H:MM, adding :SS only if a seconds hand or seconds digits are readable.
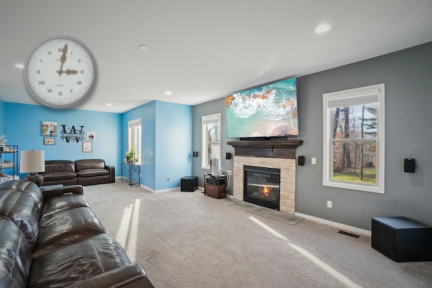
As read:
3:02
